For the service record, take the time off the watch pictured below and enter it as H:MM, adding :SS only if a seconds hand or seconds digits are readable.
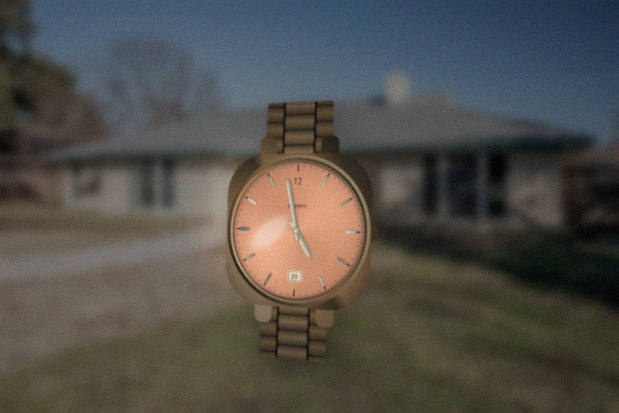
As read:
4:58
